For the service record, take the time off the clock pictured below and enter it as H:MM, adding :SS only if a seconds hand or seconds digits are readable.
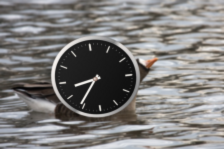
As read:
8:36
